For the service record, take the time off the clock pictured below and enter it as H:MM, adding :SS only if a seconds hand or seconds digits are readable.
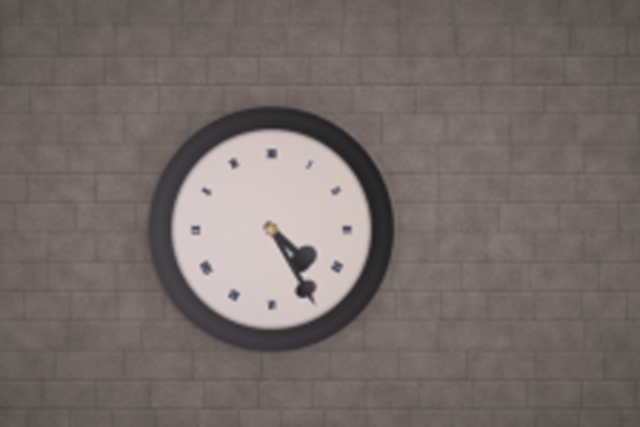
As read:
4:25
